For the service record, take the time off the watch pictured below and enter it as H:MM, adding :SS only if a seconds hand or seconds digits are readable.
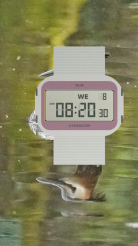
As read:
8:20:30
